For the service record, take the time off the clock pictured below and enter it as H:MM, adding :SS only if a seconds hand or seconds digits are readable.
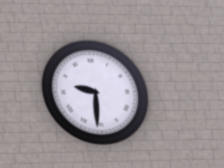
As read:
9:31
